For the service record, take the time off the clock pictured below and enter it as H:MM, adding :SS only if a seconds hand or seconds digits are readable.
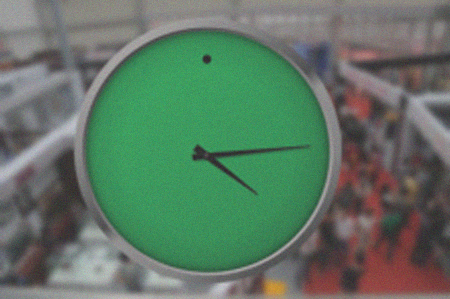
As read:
4:14
